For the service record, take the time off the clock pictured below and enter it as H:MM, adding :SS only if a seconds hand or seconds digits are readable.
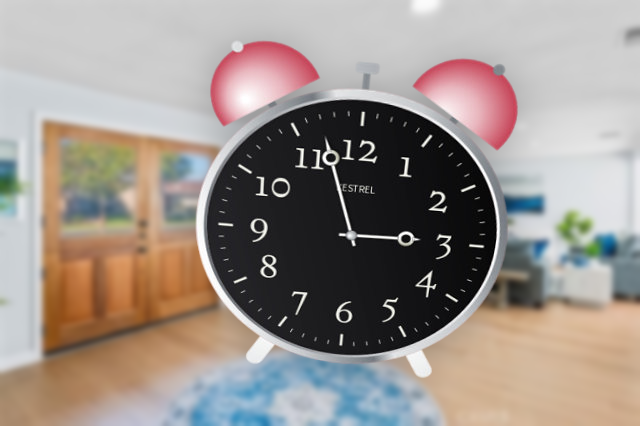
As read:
2:57
